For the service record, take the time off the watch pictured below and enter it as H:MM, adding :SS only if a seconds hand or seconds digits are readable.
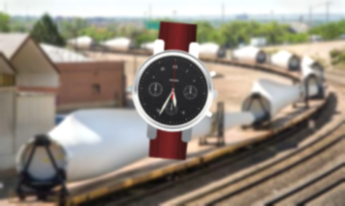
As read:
5:34
